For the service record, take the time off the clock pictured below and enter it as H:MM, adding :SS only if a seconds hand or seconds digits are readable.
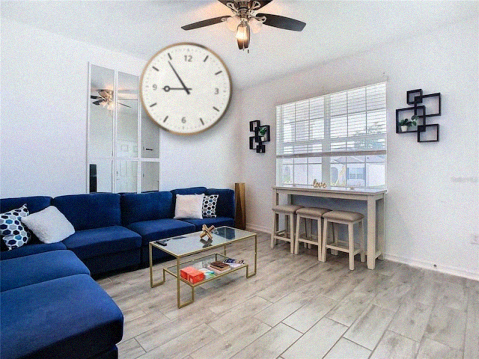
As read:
8:54
